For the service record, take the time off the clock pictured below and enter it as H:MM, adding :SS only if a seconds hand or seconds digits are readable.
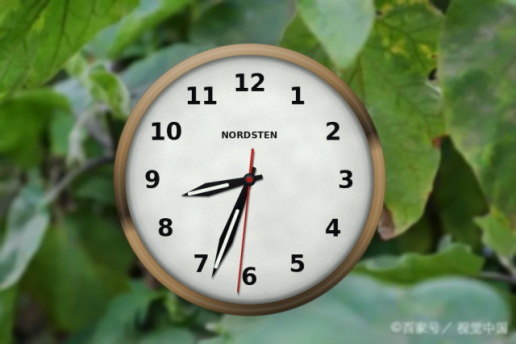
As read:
8:33:31
